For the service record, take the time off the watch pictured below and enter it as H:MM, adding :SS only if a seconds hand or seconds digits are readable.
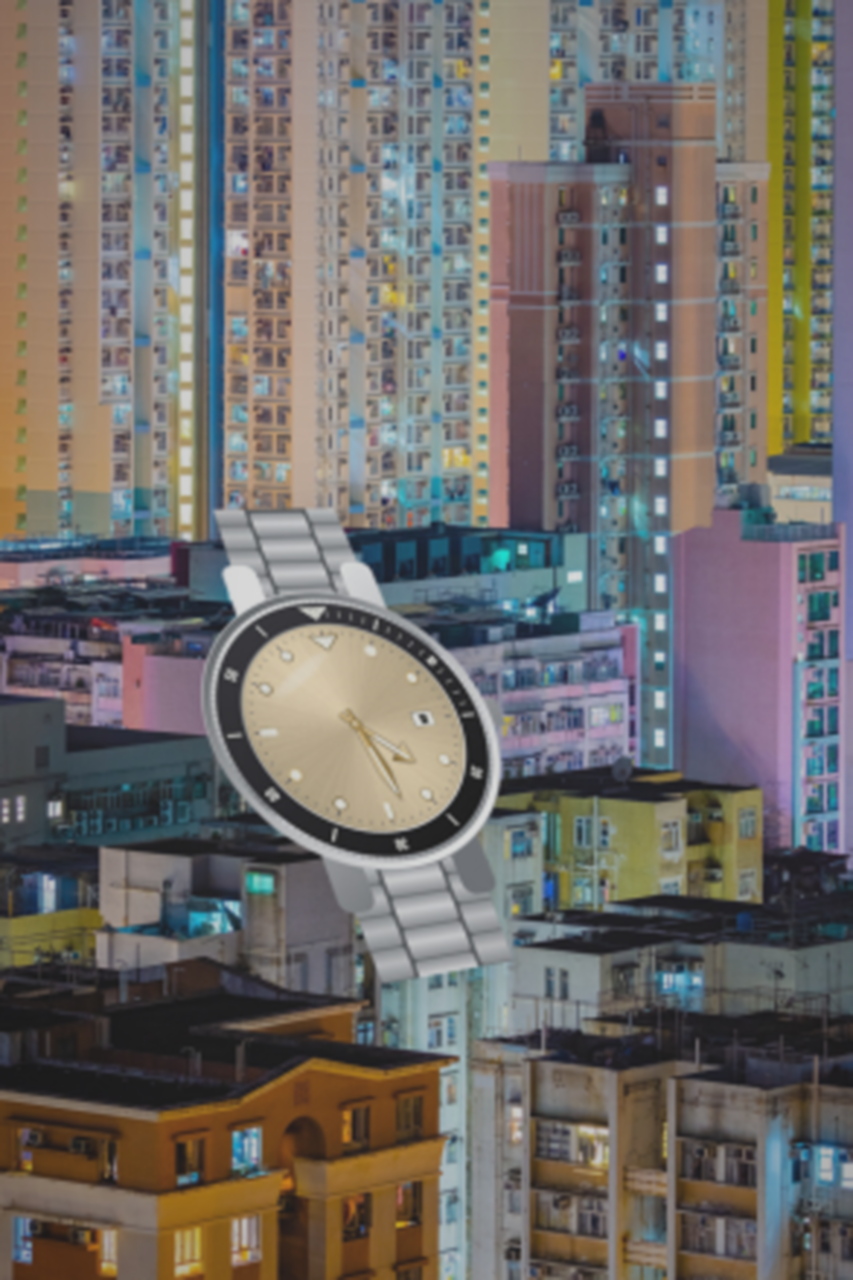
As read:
4:28
